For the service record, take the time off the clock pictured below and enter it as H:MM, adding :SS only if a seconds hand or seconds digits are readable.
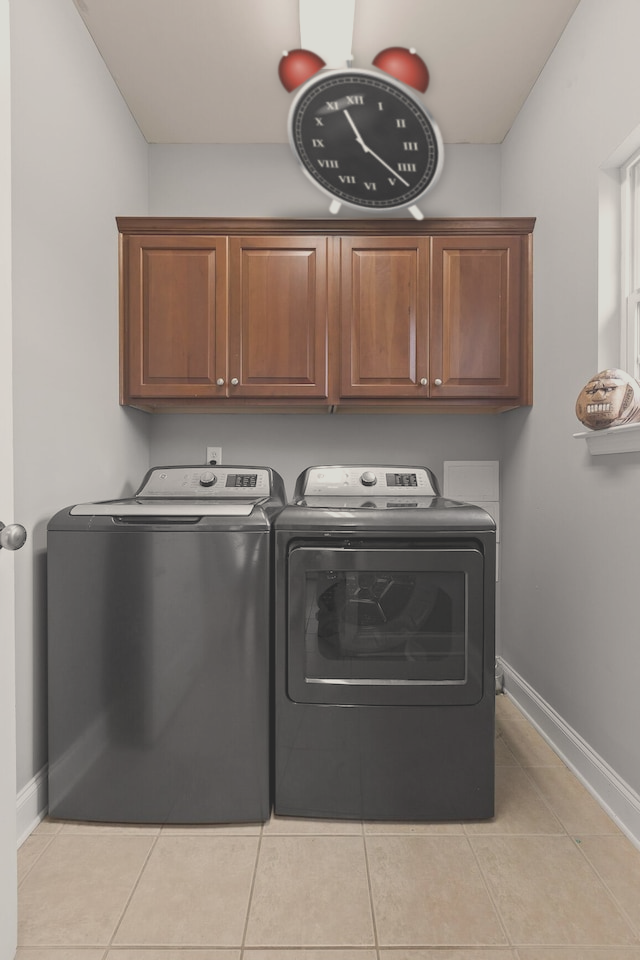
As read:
11:23
